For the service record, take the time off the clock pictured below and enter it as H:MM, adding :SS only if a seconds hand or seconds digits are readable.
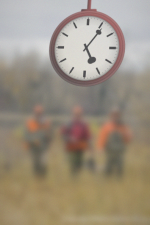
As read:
5:06
